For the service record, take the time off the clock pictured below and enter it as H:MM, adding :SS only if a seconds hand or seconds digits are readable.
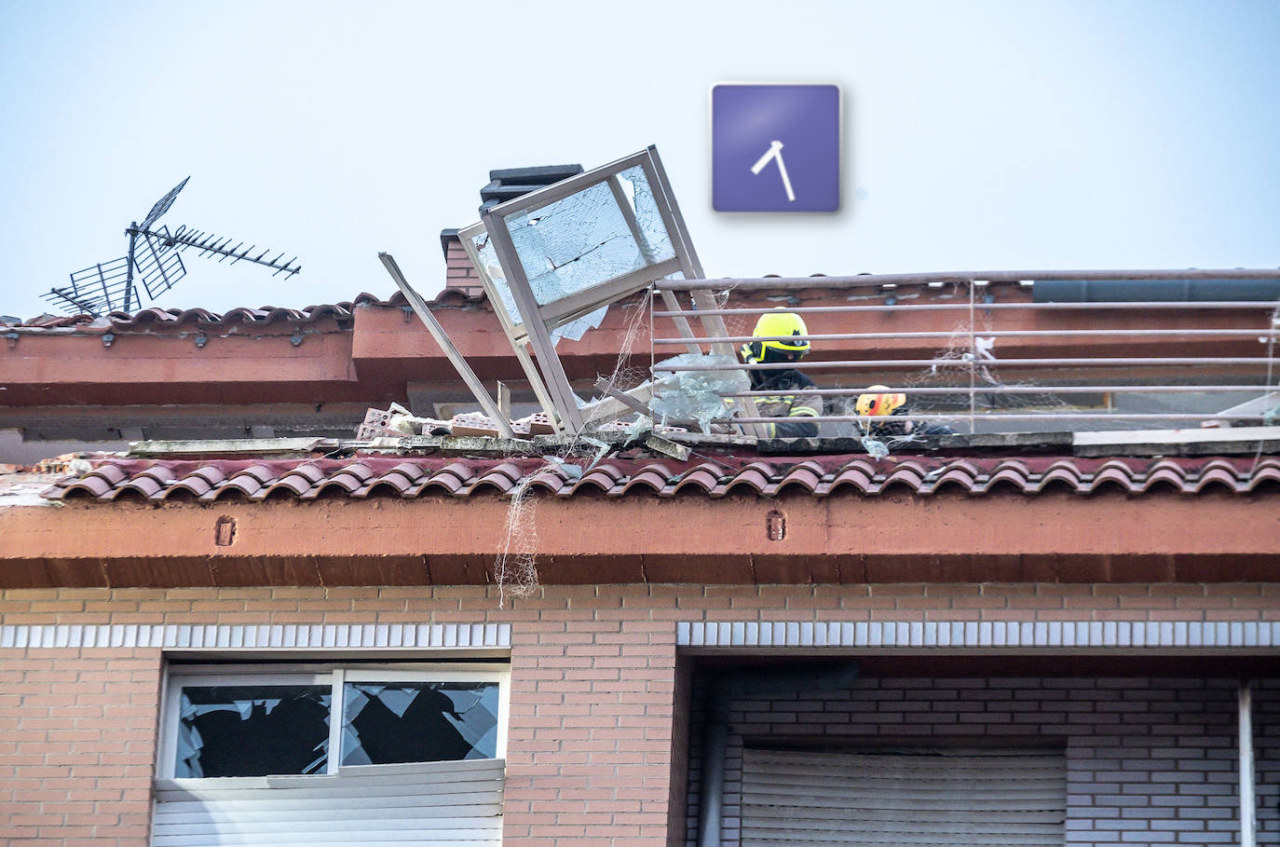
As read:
7:27
